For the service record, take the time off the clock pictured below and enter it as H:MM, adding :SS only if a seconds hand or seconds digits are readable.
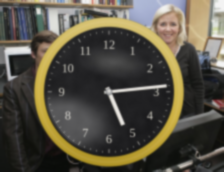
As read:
5:14
